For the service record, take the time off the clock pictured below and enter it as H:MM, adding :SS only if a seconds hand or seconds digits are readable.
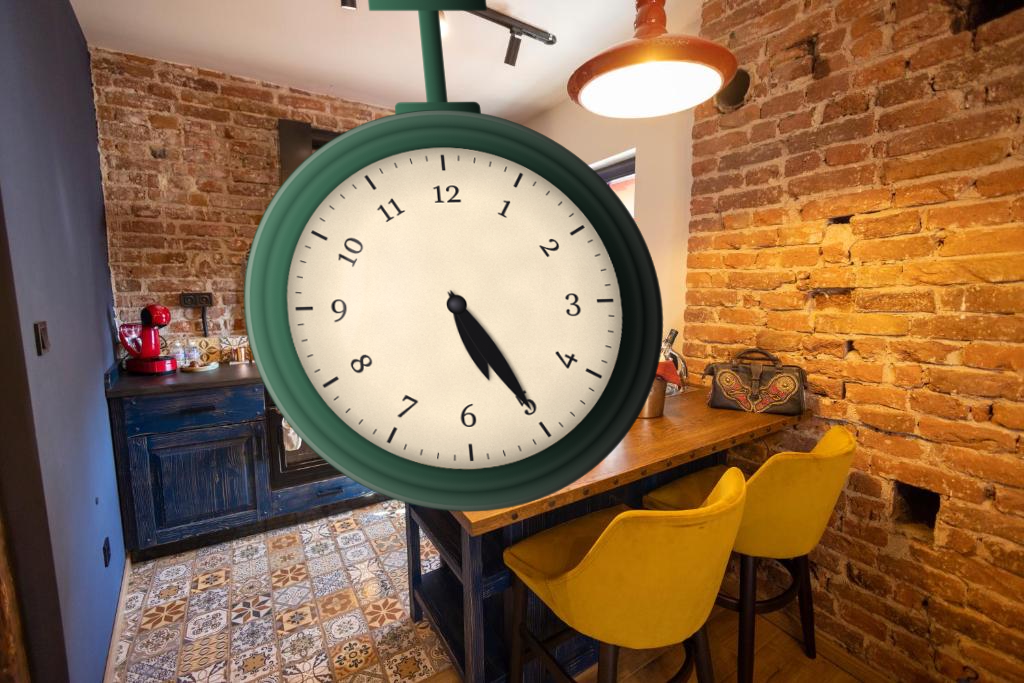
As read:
5:25
